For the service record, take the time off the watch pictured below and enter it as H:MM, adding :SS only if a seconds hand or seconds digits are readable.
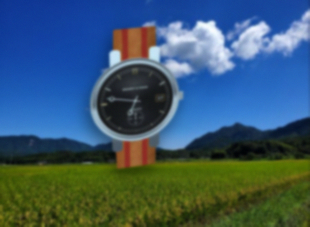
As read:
6:47
